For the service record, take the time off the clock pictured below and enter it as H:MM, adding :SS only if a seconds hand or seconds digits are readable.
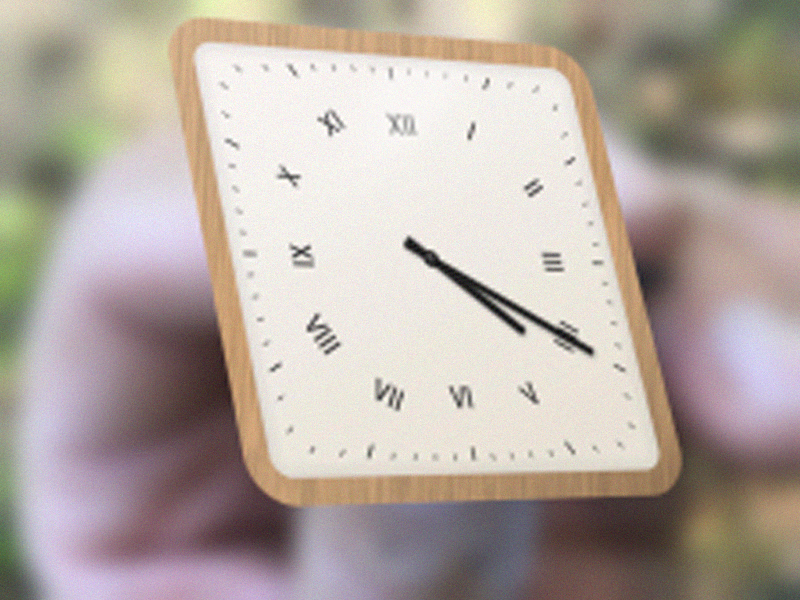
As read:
4:20
